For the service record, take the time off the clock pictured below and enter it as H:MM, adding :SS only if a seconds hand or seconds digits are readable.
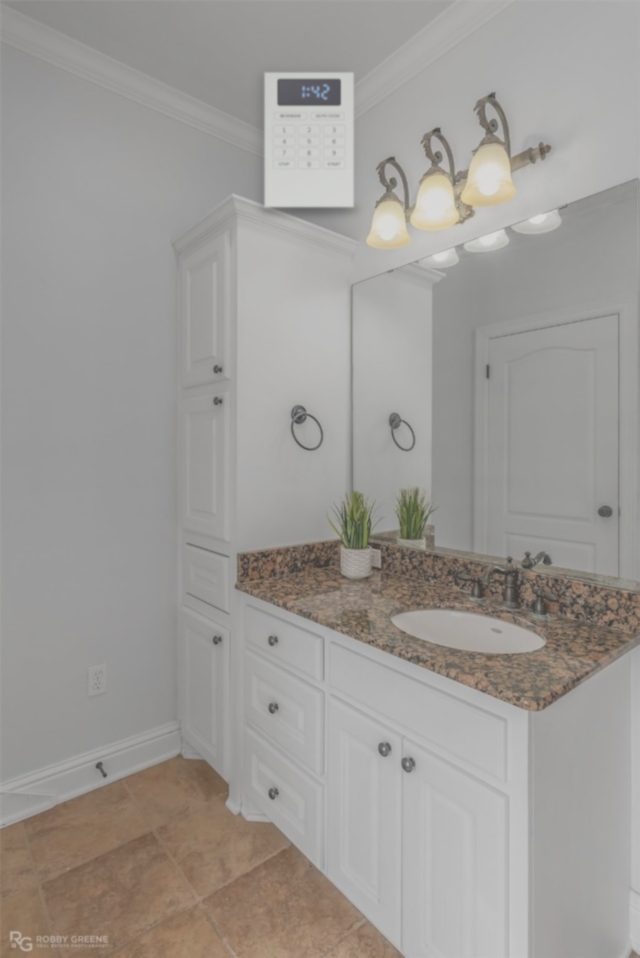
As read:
1:42
